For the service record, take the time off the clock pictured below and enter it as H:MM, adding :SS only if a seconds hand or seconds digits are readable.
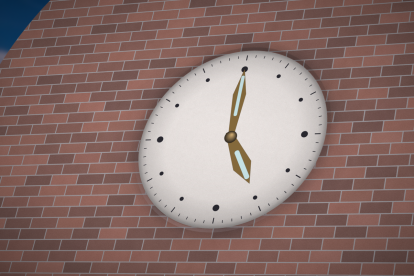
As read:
5:00
